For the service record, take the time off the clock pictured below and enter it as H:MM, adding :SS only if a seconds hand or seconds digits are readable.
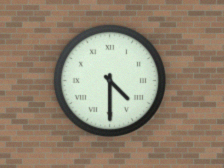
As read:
4:30
